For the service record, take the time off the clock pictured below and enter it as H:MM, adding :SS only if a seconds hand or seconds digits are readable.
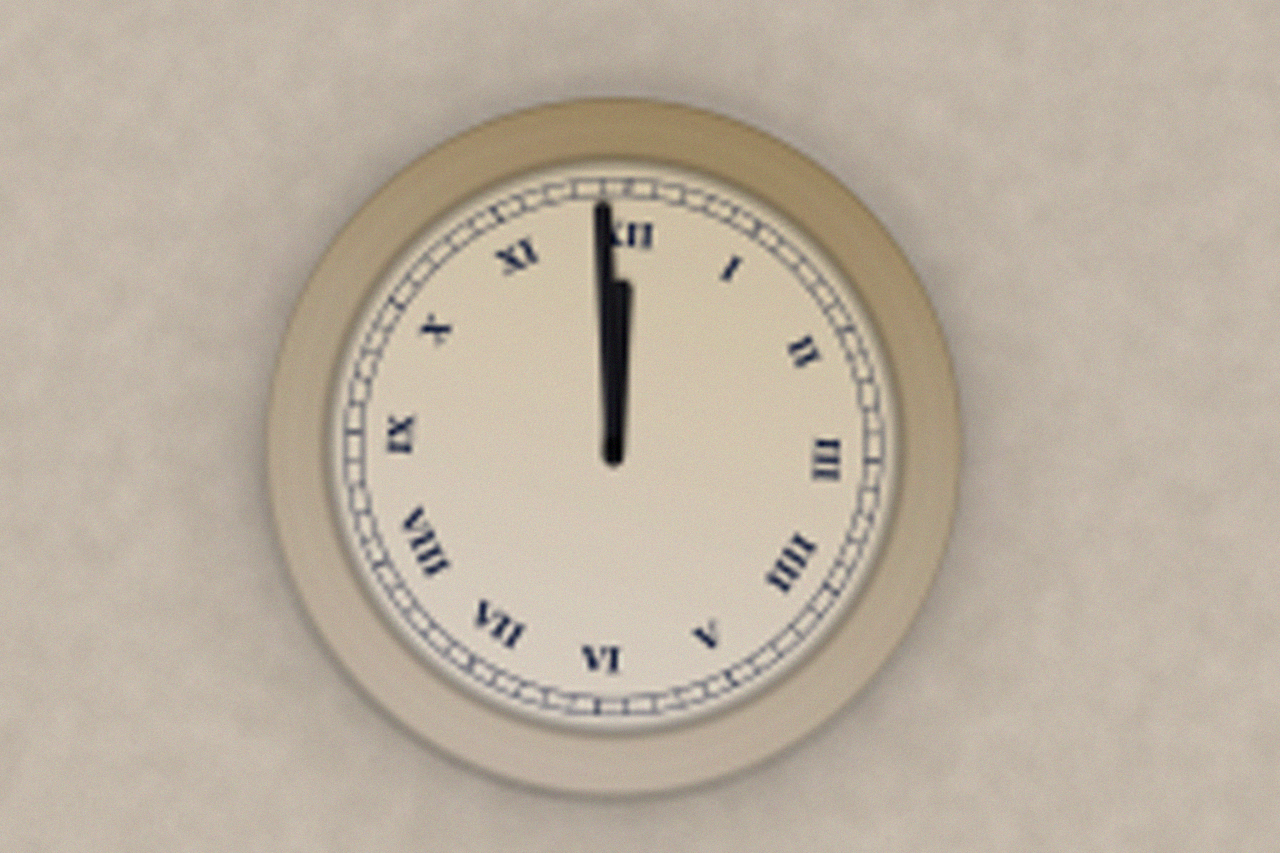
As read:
11:59
